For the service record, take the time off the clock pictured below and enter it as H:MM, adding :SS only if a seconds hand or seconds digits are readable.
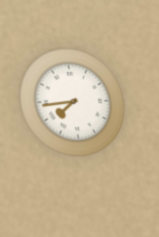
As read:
7:44
